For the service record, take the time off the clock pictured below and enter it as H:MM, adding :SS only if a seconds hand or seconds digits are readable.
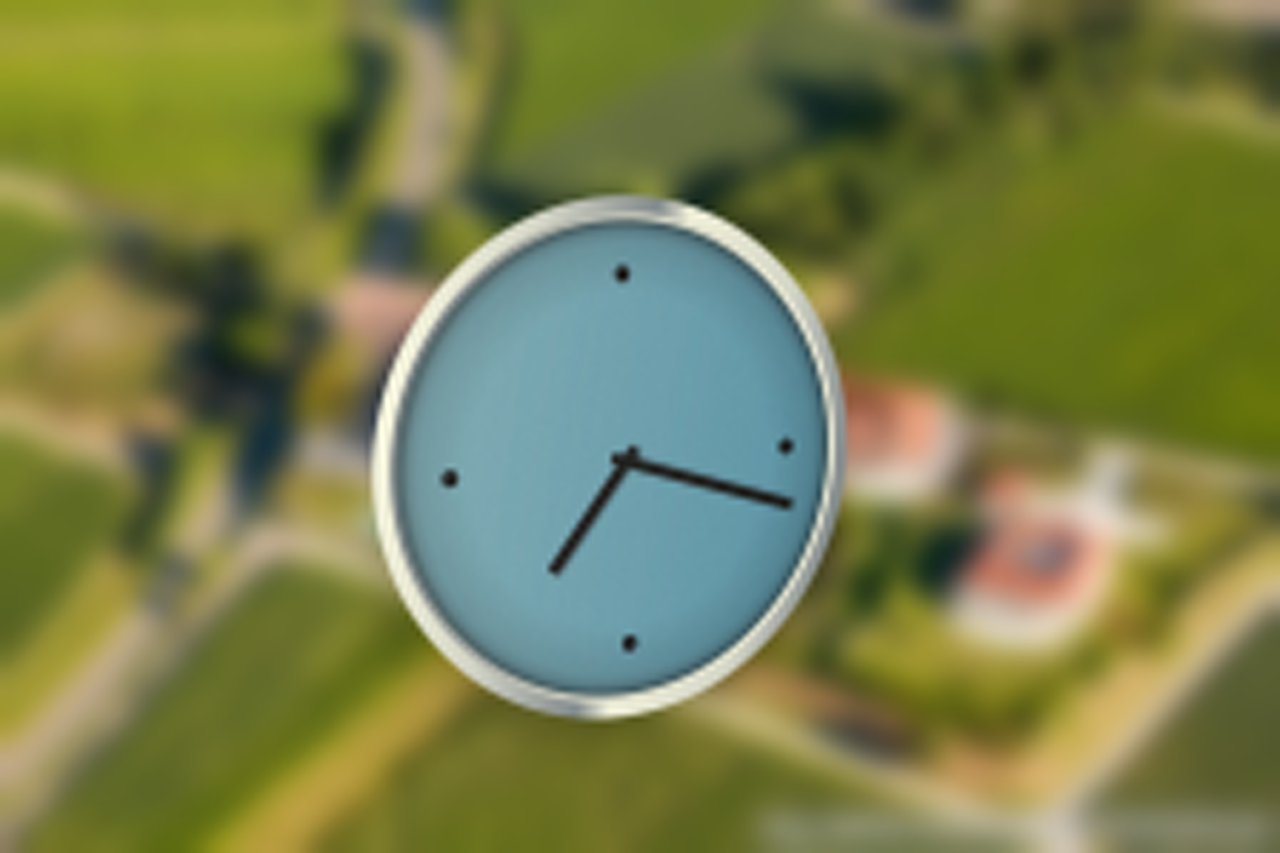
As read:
7:18
